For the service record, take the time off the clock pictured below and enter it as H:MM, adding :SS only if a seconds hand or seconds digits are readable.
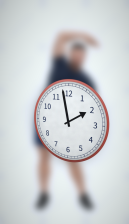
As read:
1:58
